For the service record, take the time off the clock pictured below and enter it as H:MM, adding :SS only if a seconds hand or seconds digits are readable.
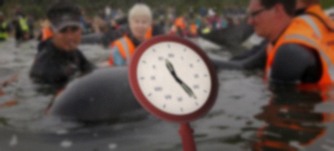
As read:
11:24
